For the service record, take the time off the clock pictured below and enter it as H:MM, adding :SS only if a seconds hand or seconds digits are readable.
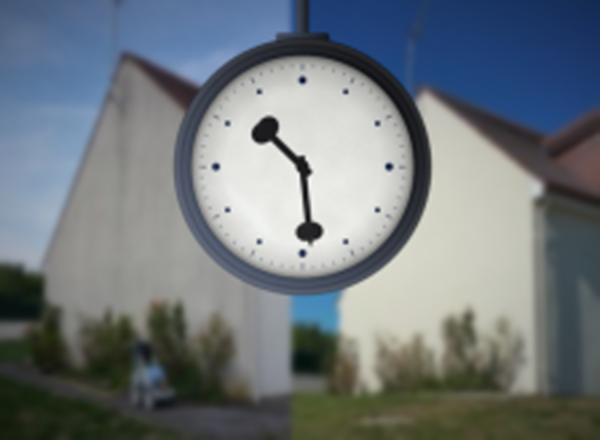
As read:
10:29
